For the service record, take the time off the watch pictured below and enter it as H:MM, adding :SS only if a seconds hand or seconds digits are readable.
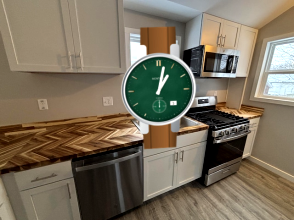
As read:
1:02
